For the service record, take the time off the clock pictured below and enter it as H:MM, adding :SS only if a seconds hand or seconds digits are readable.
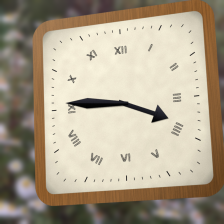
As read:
3:46
